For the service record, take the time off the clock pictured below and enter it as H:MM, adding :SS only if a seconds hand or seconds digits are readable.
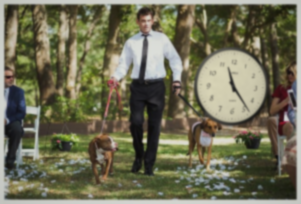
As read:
11:24
